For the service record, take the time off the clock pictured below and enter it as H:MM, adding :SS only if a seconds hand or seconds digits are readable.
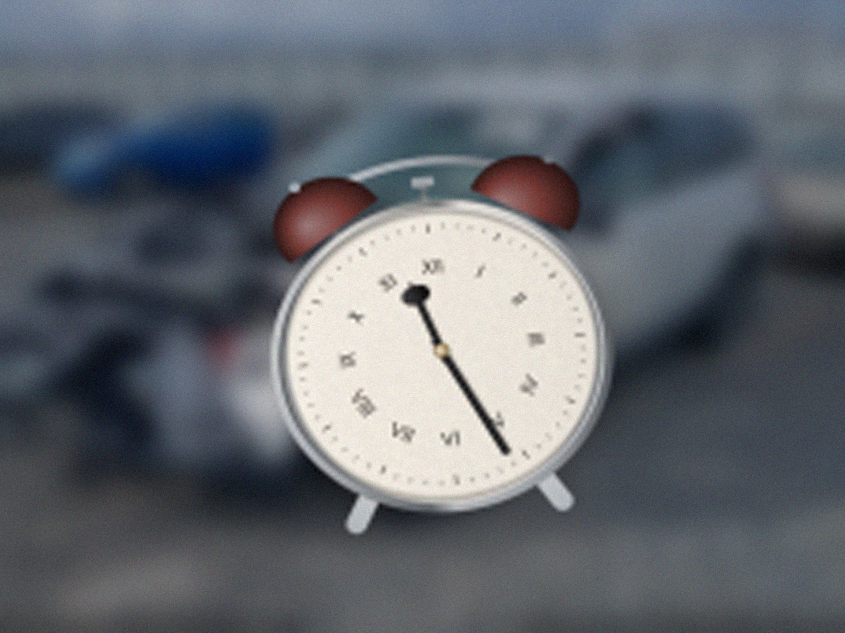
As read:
11:26
